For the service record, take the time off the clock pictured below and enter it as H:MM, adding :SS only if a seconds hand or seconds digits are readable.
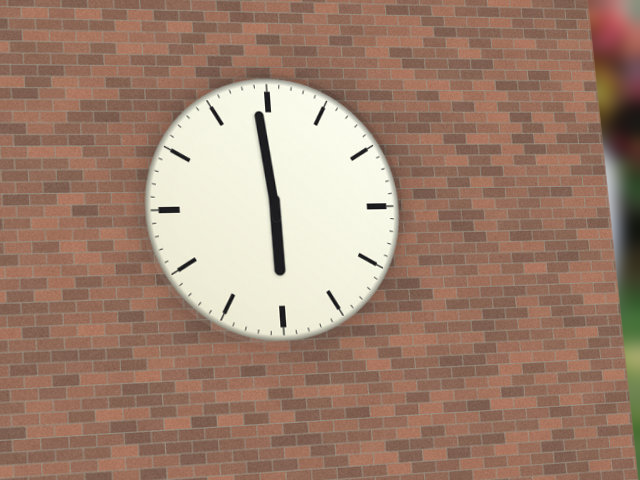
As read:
5:59
